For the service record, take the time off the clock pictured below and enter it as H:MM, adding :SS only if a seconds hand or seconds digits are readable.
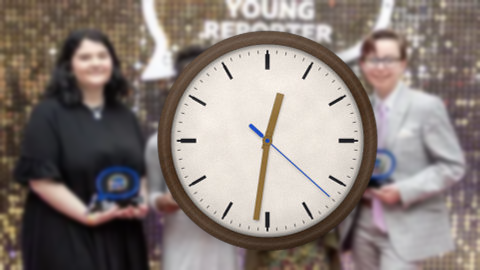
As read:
12:31:22
